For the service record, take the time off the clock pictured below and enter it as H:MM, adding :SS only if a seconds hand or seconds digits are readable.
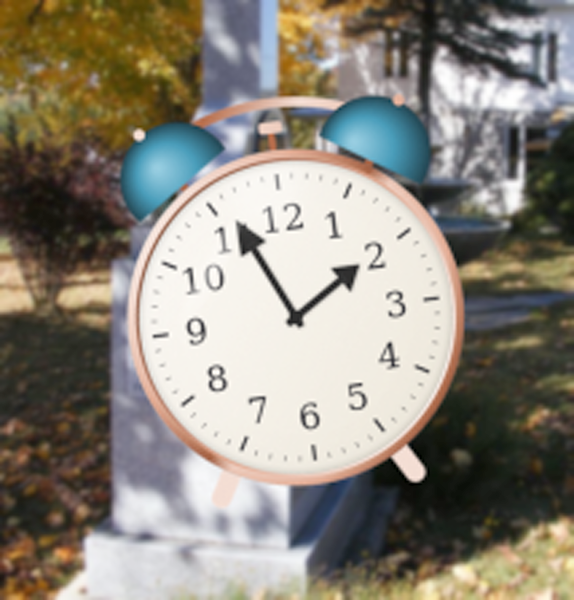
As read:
1:56
